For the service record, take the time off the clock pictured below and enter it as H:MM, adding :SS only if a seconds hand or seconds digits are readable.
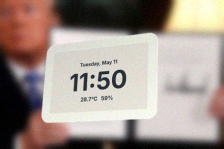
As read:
11:50
